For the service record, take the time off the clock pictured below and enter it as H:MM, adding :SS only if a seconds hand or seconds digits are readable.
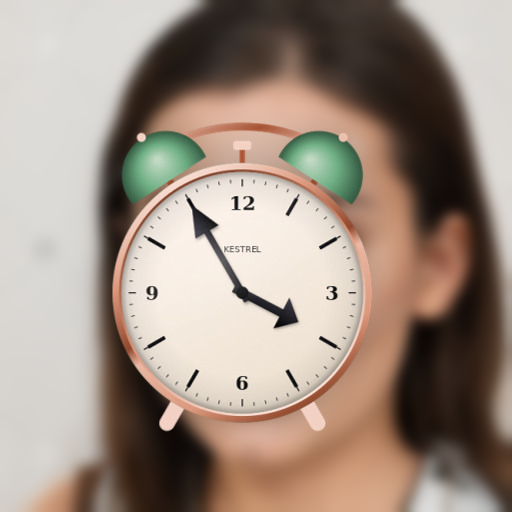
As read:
3:55
